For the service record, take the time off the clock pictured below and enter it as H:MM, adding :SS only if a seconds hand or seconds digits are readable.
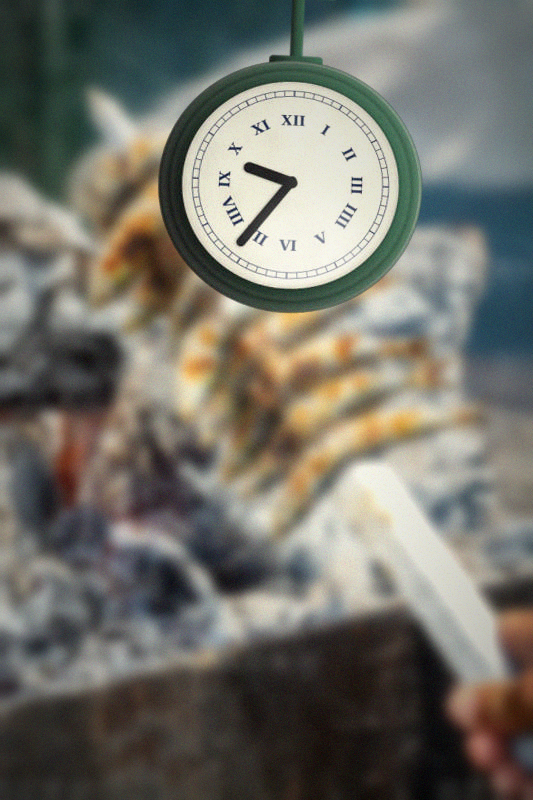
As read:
9:36
